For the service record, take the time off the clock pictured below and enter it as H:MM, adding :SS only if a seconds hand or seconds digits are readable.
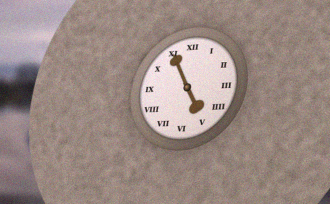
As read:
4:55
